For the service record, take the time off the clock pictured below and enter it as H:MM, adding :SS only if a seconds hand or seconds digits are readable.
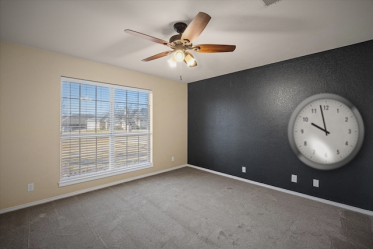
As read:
9:58
